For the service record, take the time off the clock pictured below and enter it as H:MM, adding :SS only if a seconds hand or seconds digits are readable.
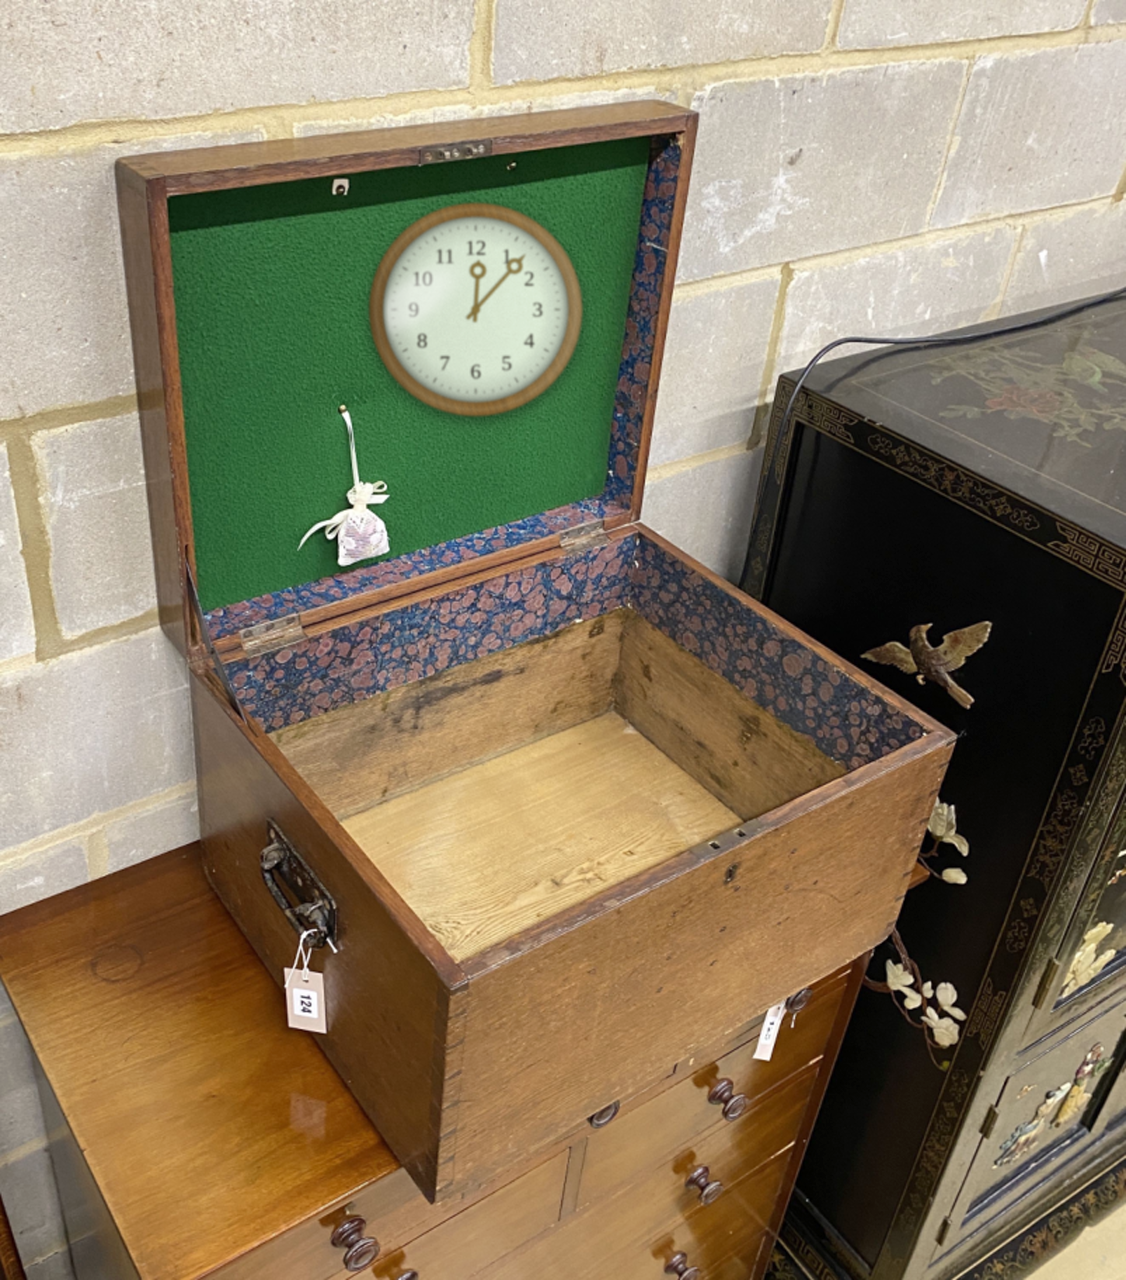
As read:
12:07
